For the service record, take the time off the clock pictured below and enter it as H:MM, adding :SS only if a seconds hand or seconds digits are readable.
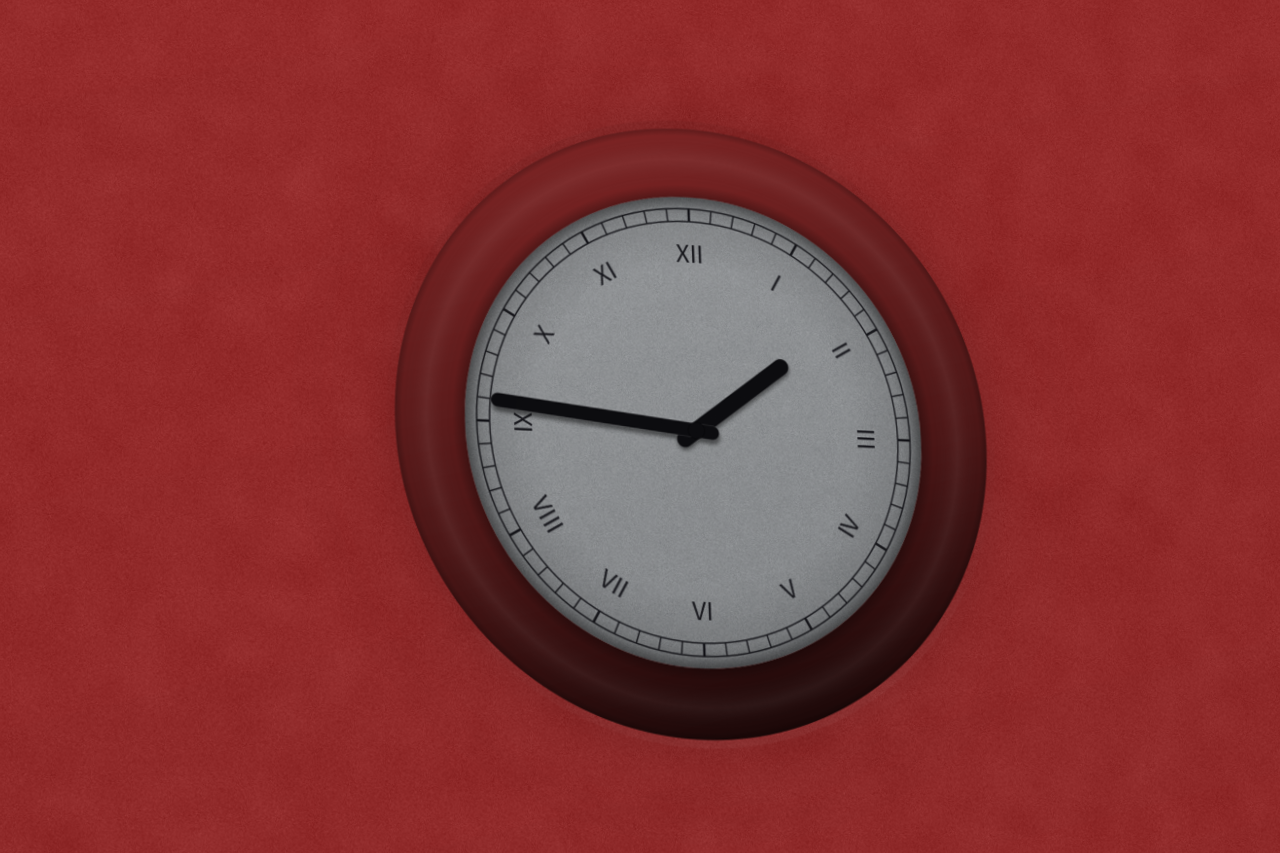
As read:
1:46
